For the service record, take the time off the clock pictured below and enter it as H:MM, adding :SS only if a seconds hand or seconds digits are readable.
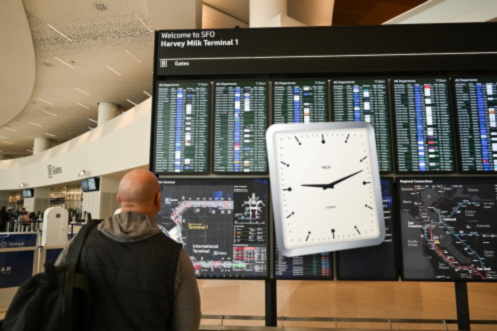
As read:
9:12
